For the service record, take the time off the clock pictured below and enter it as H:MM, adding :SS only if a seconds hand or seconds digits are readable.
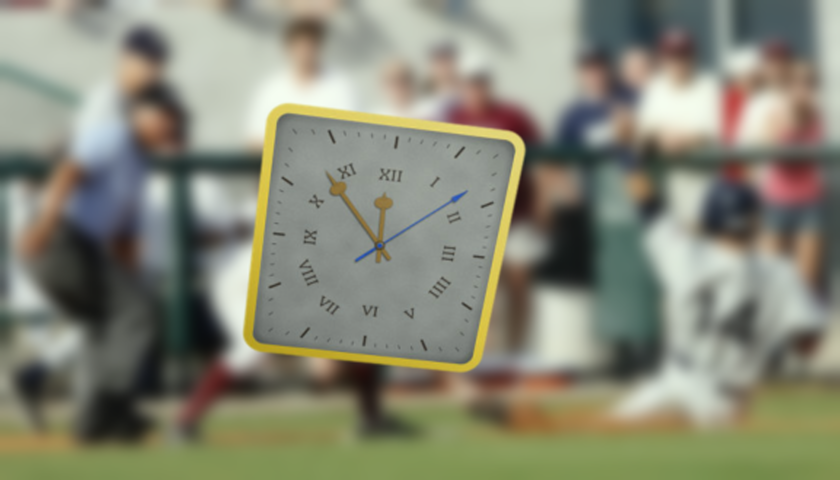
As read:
11:53:08
